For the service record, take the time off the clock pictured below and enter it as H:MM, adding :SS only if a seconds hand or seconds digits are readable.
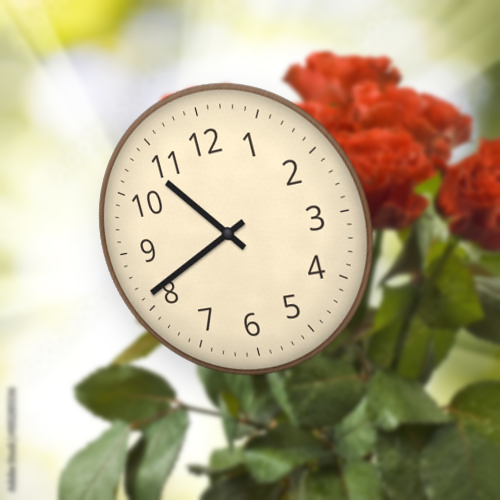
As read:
10:41
